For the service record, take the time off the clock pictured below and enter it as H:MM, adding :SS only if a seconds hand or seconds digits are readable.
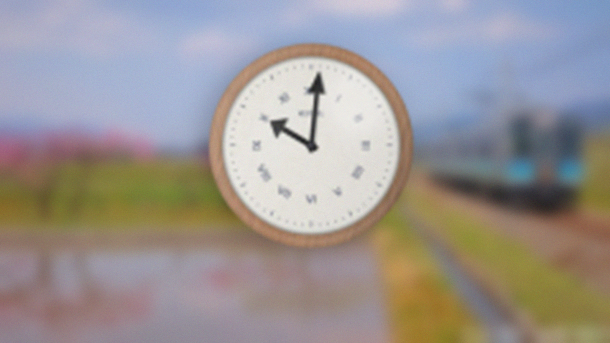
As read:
10:01
